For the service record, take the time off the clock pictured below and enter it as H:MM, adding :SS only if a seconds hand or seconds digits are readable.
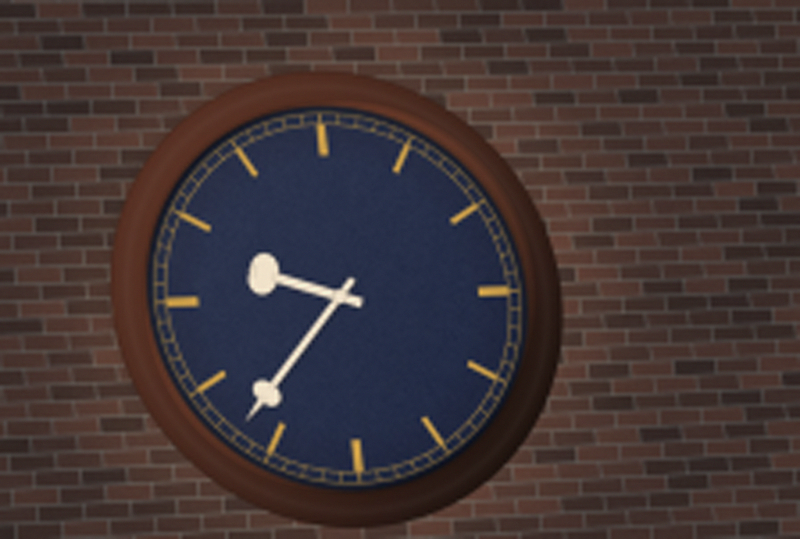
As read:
9:37
